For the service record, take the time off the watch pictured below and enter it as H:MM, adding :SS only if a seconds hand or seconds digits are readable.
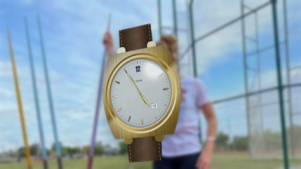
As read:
4:55
